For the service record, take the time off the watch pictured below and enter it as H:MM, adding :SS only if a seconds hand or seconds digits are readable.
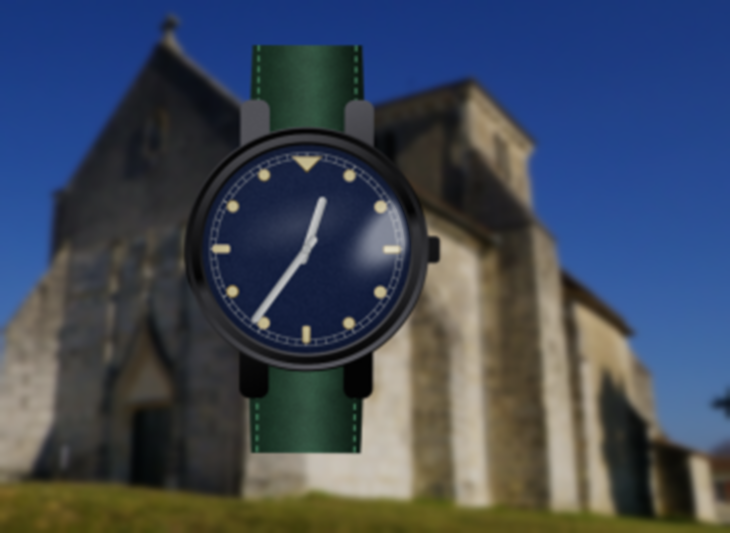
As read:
12:36
